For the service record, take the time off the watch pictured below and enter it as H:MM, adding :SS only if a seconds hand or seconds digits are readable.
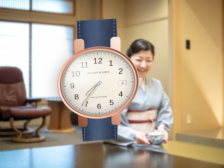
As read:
7:36
